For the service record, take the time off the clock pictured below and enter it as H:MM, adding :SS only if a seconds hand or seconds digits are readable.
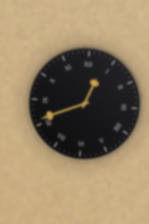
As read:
12:41
